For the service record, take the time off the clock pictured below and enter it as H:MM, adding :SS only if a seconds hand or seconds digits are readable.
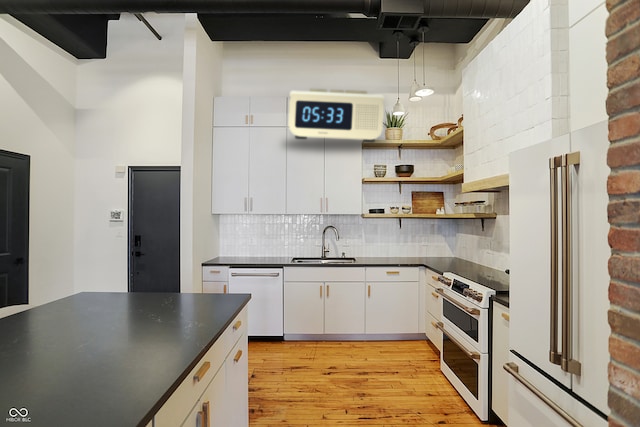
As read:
5:33
